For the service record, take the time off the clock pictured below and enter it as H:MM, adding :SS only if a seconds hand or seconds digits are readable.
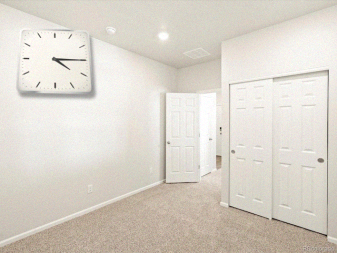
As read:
4:15
